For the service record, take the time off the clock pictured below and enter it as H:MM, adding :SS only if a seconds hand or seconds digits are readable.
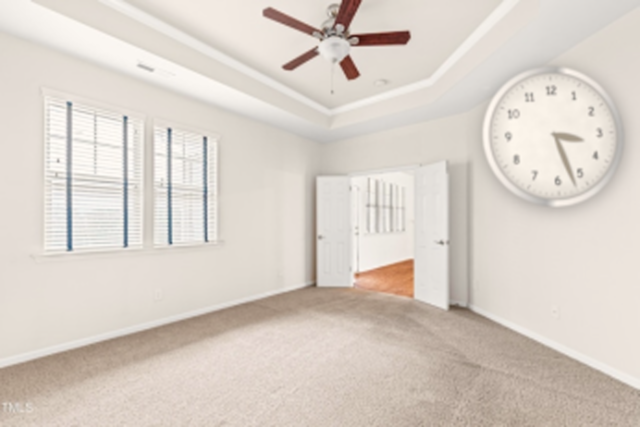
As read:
3:27
